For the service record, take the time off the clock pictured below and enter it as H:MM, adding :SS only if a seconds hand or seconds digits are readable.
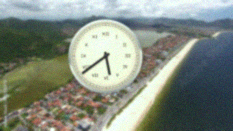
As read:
5:39
